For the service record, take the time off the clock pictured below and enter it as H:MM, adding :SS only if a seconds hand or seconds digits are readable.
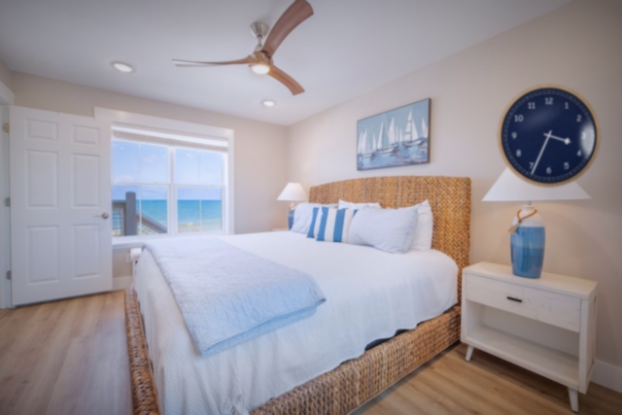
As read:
3:34
